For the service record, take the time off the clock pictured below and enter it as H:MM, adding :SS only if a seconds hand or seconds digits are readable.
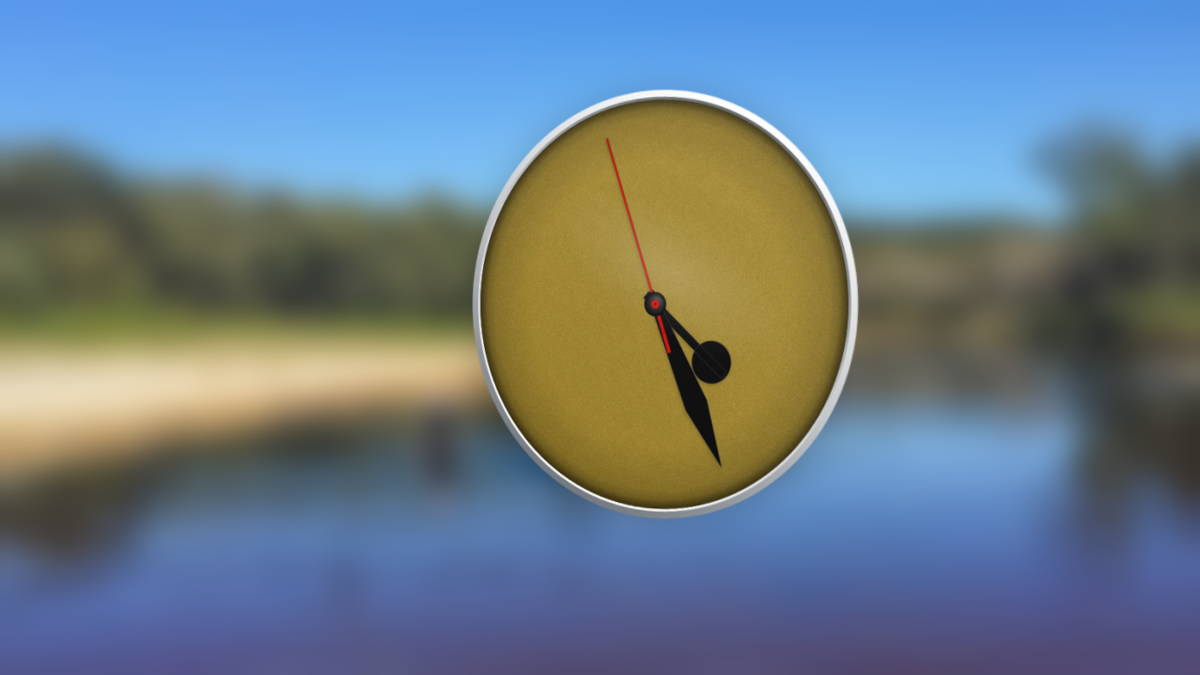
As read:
4:25:57
